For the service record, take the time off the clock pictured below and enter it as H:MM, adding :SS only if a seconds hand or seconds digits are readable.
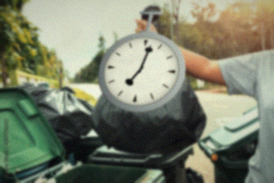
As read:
7:02
